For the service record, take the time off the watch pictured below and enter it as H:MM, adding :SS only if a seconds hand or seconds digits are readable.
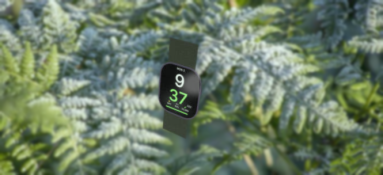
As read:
9:37
